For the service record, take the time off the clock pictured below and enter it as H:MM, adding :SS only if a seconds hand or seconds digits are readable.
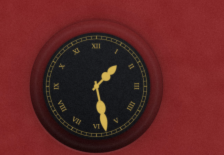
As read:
1:28
